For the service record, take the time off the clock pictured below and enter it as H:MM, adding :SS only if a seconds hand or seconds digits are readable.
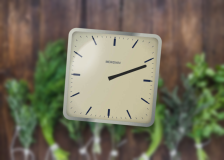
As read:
2:11
